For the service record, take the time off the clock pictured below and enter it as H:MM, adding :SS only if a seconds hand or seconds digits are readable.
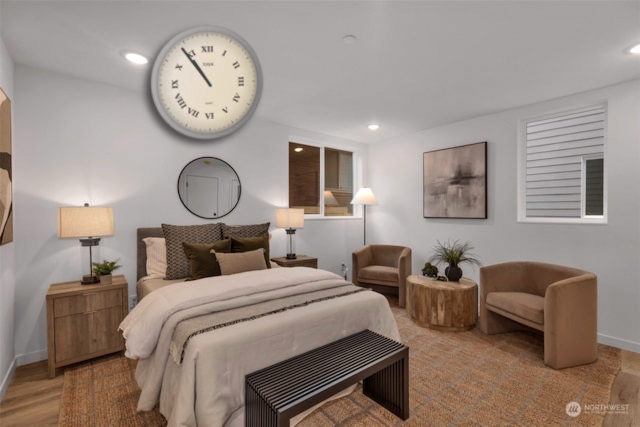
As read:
10:54
